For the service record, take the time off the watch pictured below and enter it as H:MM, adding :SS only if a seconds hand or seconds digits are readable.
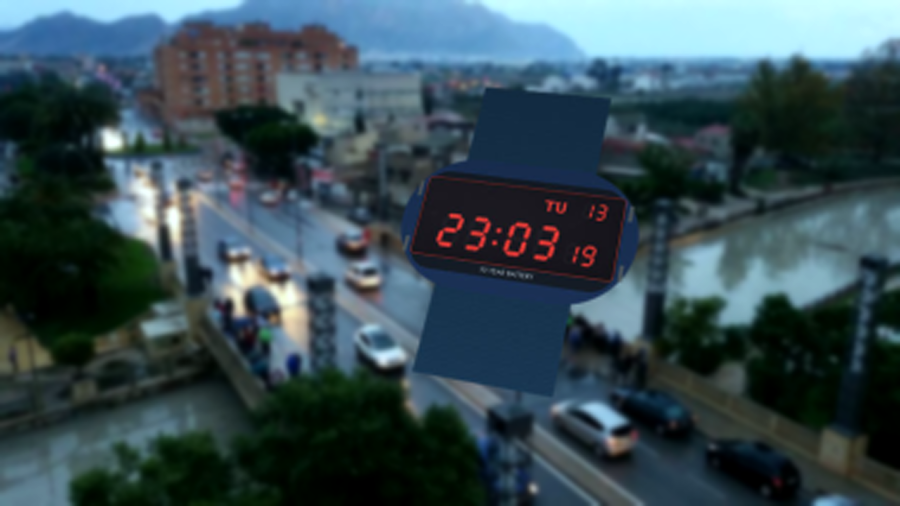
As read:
23:03:19
